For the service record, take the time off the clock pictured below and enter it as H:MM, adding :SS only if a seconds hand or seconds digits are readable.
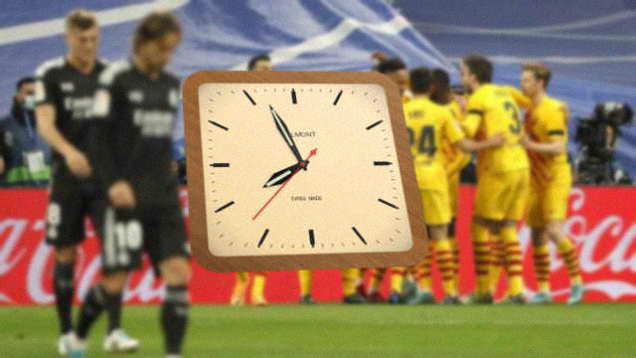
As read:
7:56:37
